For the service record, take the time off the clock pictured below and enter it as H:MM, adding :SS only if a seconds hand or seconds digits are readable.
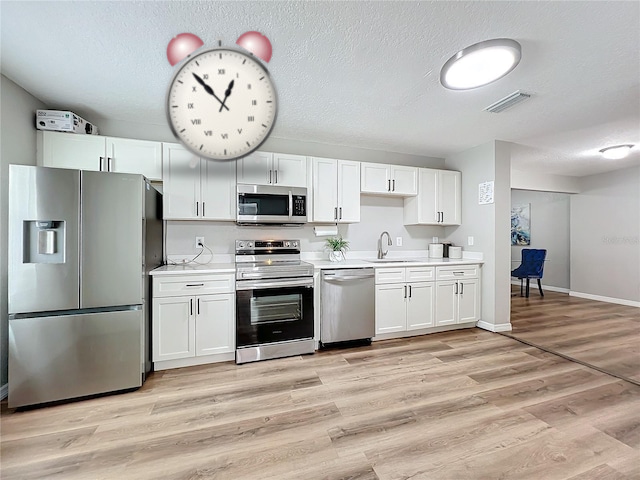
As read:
12:53
